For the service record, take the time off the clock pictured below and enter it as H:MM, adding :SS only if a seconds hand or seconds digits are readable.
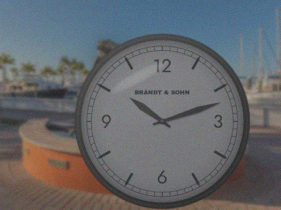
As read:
10:12
